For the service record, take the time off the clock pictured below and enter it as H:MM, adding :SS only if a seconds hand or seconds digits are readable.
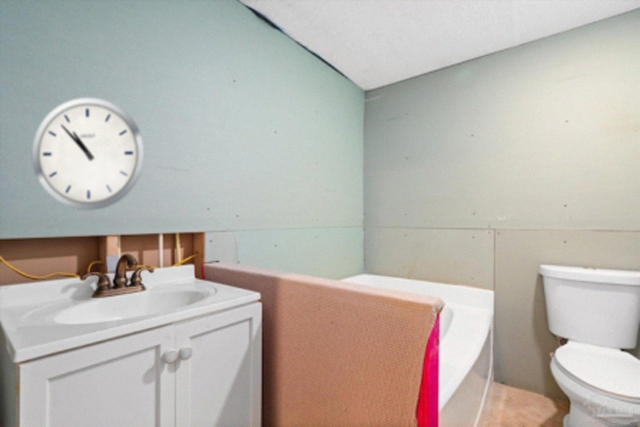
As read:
10:53
